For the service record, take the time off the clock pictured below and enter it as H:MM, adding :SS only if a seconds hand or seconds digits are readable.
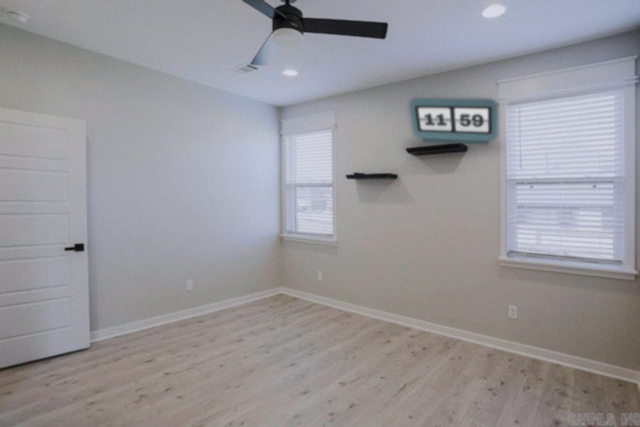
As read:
11:59
